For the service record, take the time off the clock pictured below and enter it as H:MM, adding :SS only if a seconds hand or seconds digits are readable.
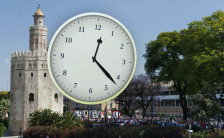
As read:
12:22
